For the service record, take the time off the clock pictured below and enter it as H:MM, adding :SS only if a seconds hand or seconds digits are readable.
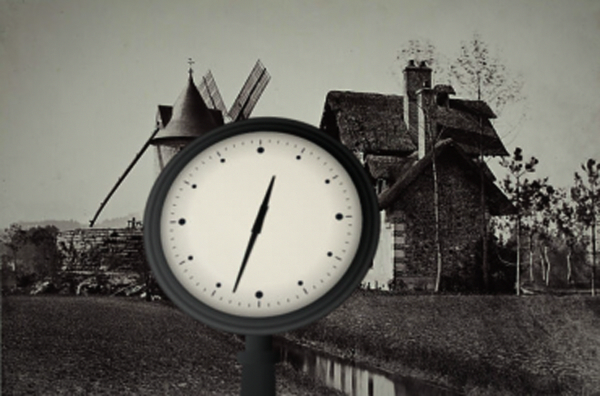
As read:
12:33
